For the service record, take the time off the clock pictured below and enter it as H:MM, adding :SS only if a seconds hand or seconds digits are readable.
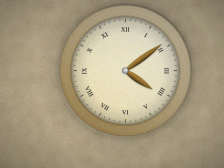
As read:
4:09
